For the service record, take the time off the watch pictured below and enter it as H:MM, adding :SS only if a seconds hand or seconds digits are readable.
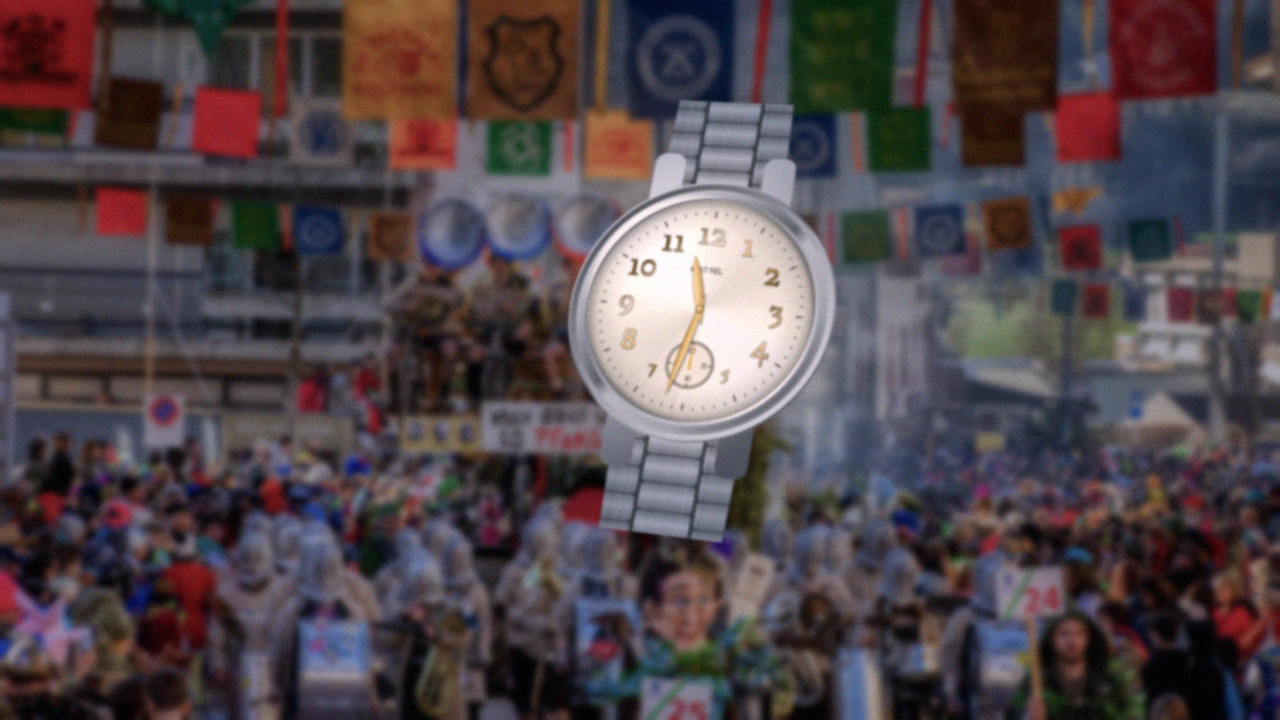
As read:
11:32
